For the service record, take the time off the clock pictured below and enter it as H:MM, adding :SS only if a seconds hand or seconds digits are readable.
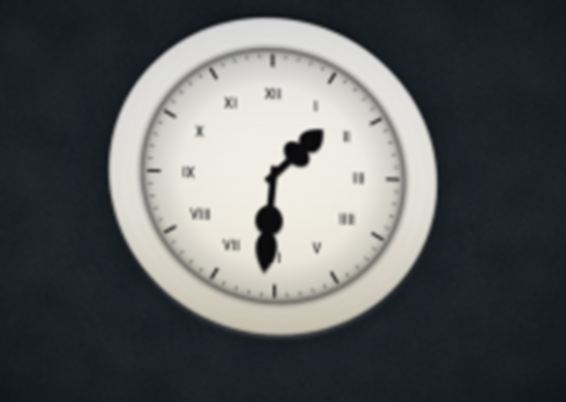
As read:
1:31
